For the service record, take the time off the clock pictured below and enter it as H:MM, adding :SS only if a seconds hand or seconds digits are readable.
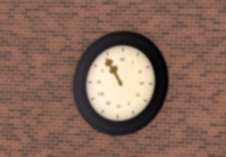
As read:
10:54
